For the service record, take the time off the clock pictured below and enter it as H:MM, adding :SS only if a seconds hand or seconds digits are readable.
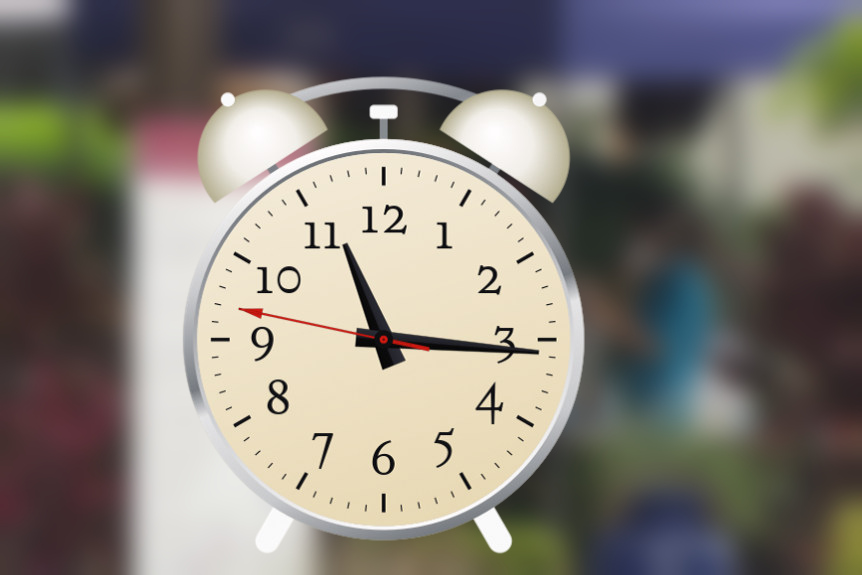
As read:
11:15:47
